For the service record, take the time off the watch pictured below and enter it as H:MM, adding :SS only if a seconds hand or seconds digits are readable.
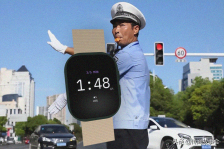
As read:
1:48
